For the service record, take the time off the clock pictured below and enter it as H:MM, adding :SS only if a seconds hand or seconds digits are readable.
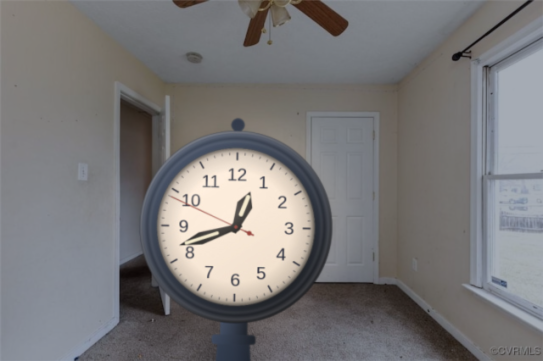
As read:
12:41:49
